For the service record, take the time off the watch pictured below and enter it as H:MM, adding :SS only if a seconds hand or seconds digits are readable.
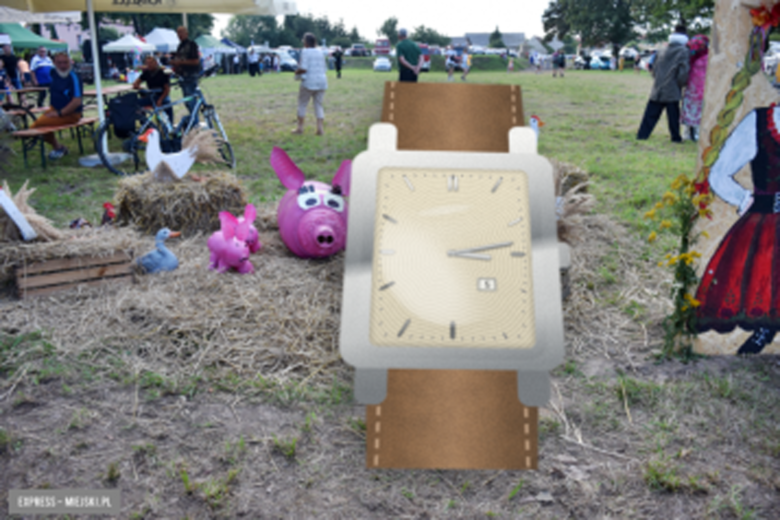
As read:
3:13
